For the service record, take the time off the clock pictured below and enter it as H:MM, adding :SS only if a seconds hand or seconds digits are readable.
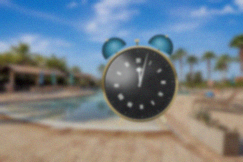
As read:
12:03
